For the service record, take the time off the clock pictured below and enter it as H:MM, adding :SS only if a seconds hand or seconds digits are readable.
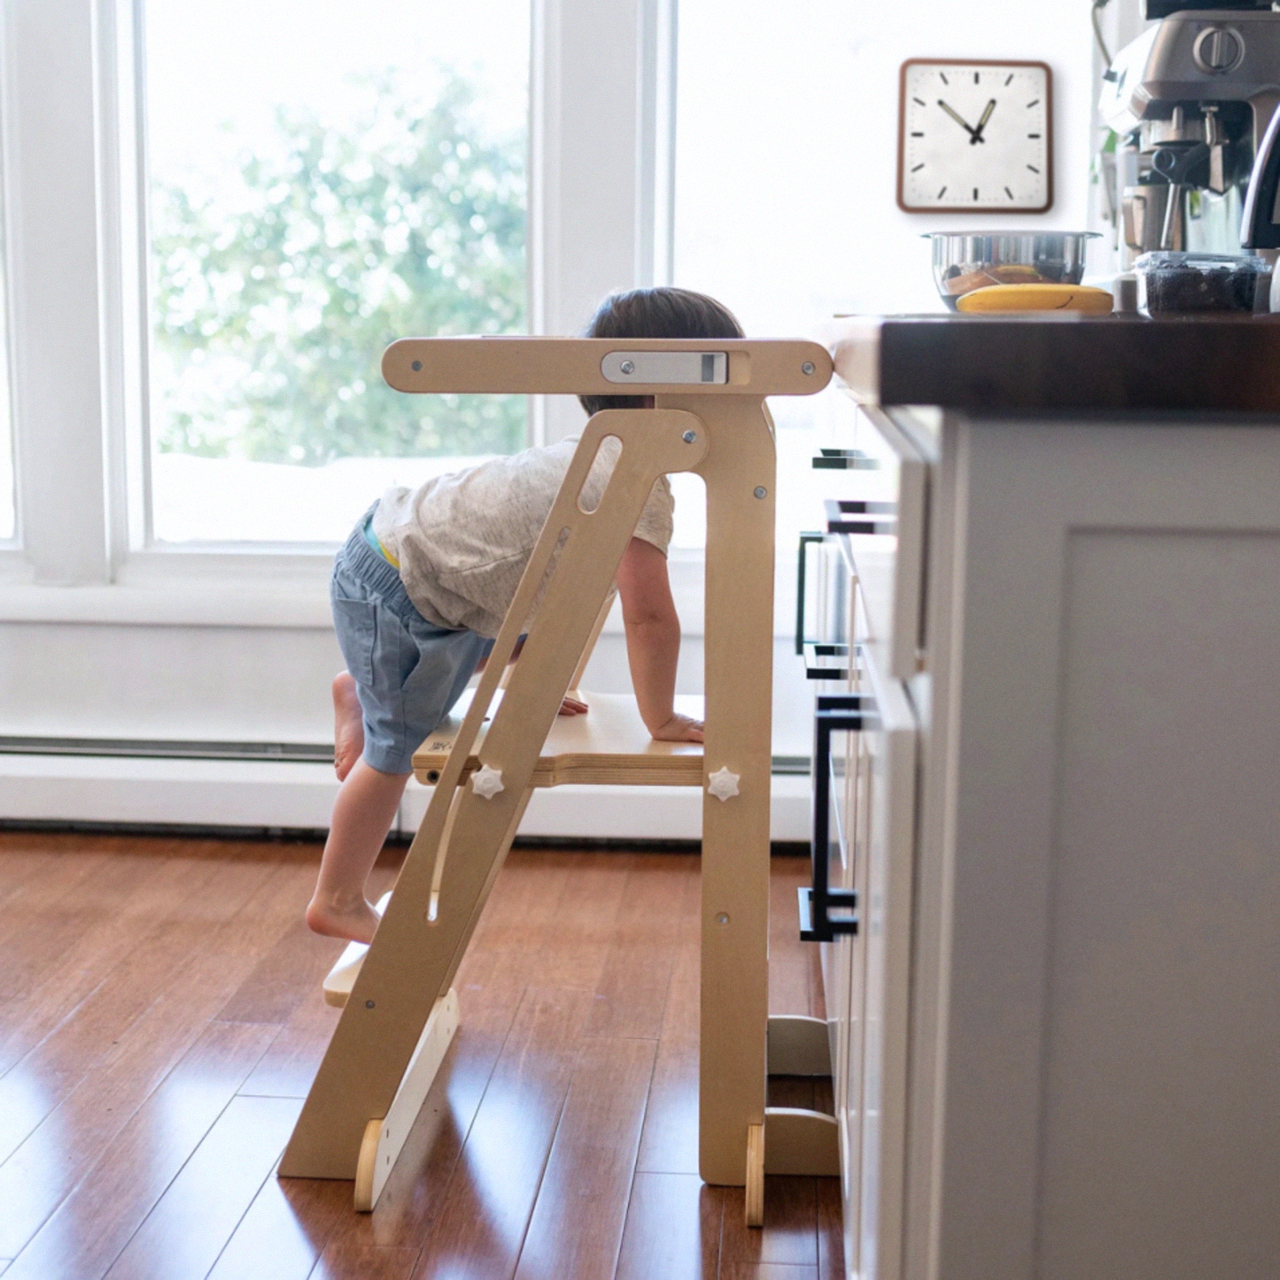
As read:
12:52
